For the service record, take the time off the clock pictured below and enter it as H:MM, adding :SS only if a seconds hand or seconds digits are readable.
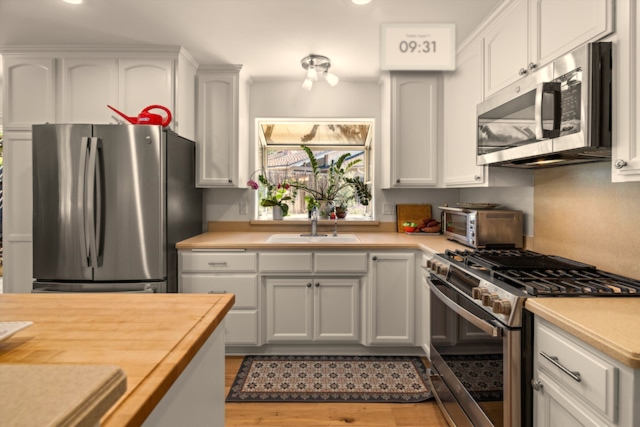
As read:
9:31
